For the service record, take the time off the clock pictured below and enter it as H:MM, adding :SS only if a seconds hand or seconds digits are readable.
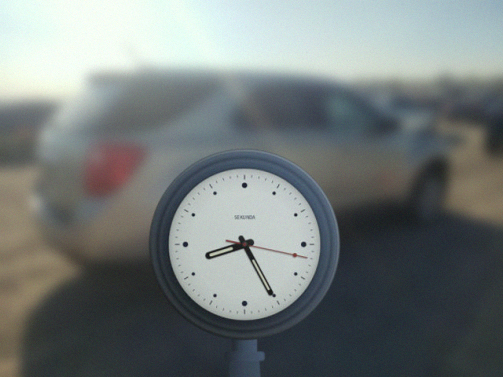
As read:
8:25:17
